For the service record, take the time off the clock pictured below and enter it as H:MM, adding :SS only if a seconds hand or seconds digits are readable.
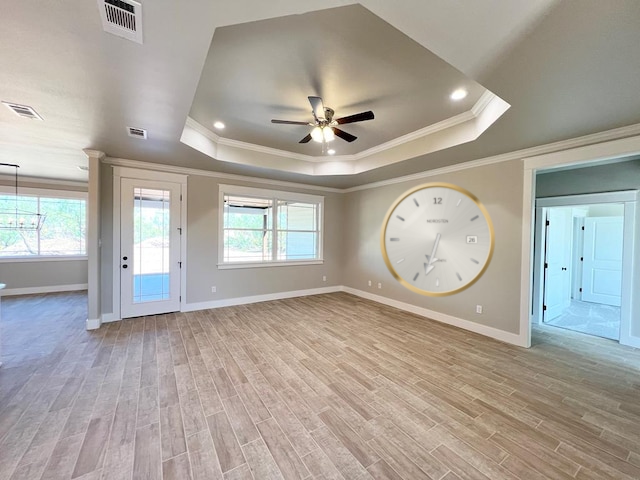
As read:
6:33
